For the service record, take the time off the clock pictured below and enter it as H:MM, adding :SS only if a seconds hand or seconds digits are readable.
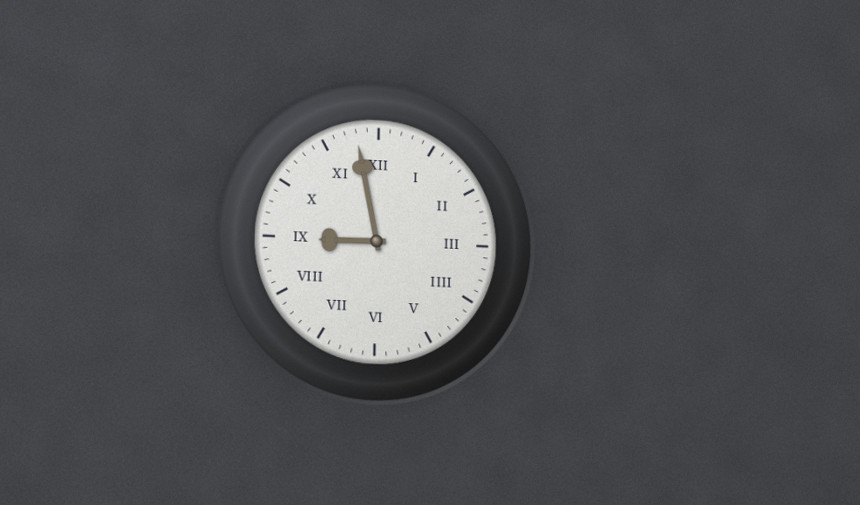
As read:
8:58
